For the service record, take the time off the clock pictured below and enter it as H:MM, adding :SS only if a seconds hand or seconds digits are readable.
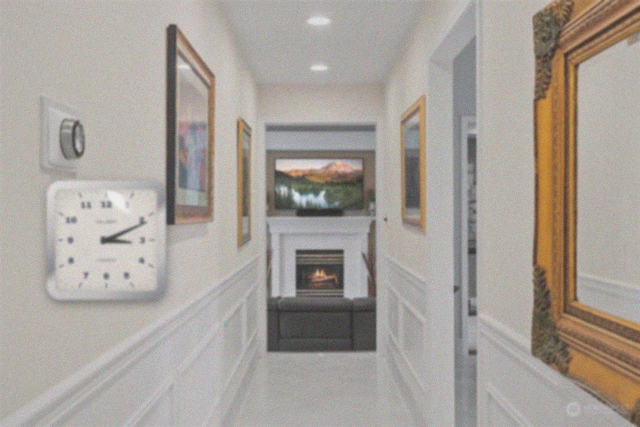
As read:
3:11
